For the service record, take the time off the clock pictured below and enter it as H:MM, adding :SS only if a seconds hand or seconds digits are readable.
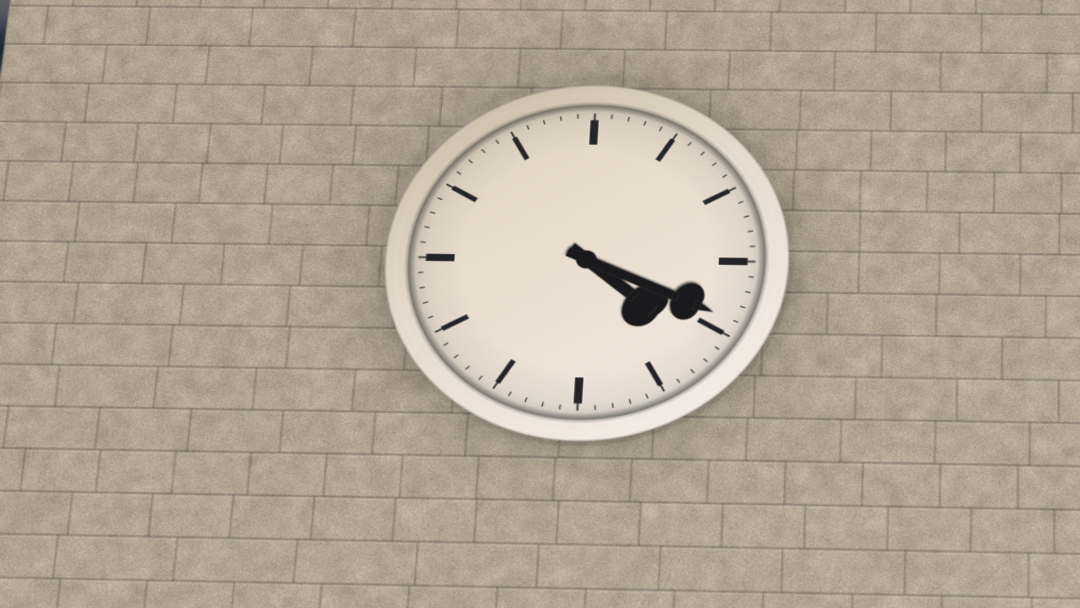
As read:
4:19
